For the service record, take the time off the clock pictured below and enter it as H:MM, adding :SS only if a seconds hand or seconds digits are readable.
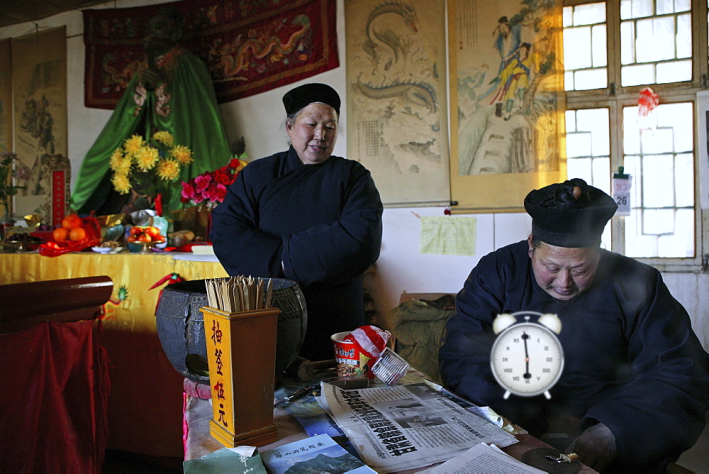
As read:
5:59
